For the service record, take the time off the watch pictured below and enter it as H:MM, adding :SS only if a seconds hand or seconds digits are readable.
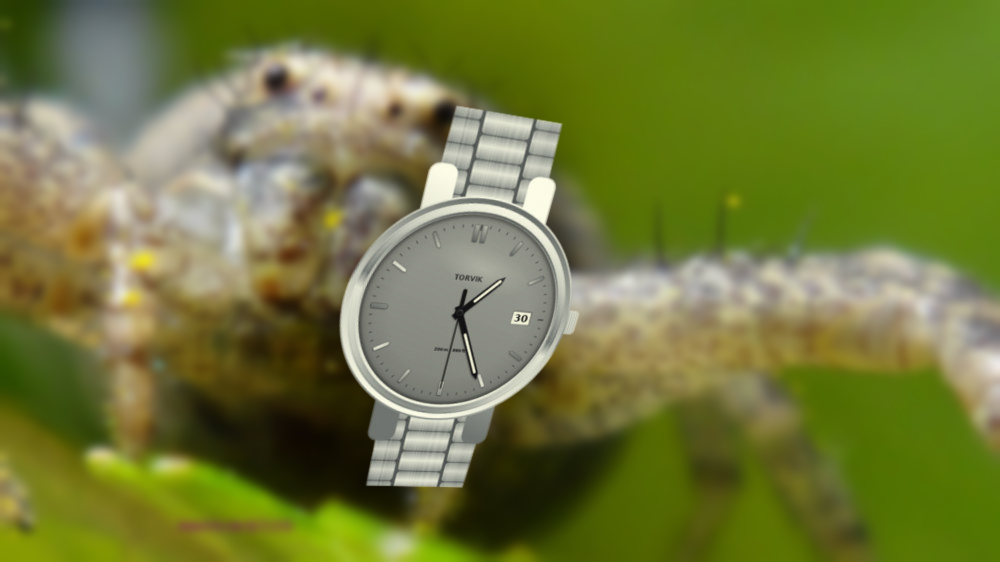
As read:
1:25:30
